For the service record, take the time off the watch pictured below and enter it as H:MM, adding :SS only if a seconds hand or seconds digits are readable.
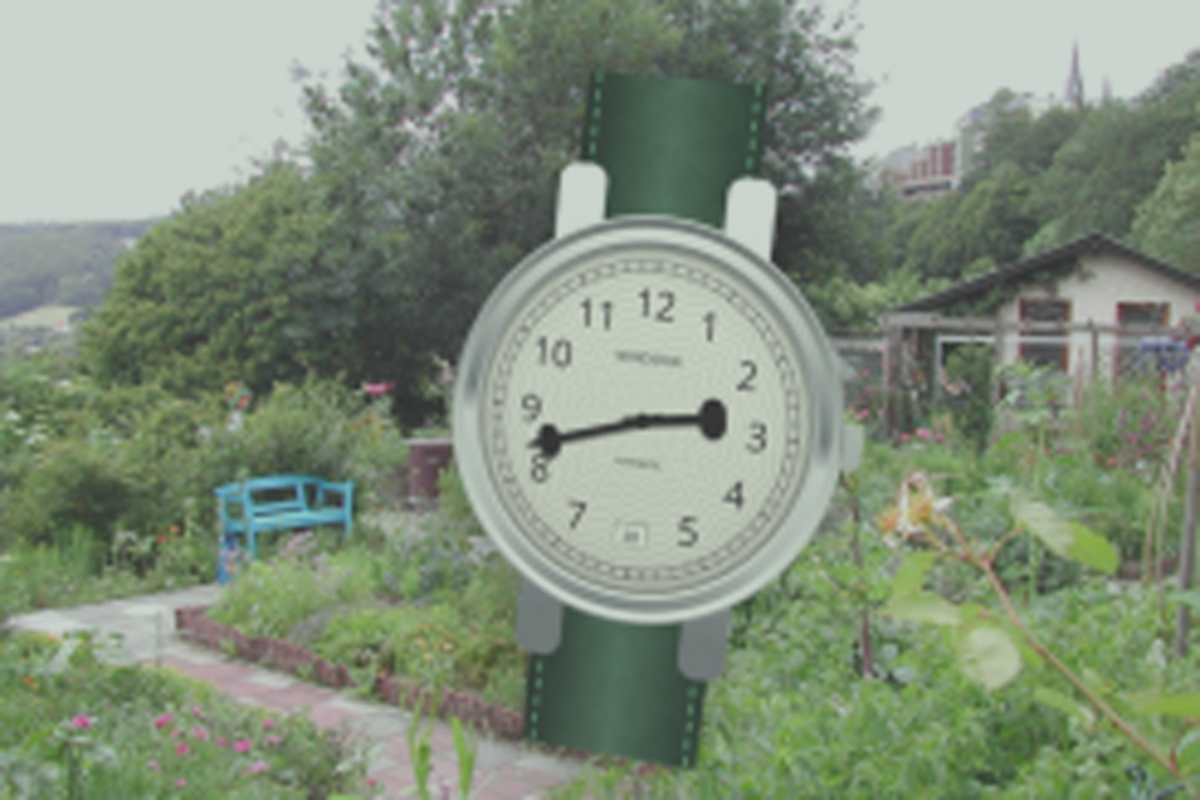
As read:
2:42
